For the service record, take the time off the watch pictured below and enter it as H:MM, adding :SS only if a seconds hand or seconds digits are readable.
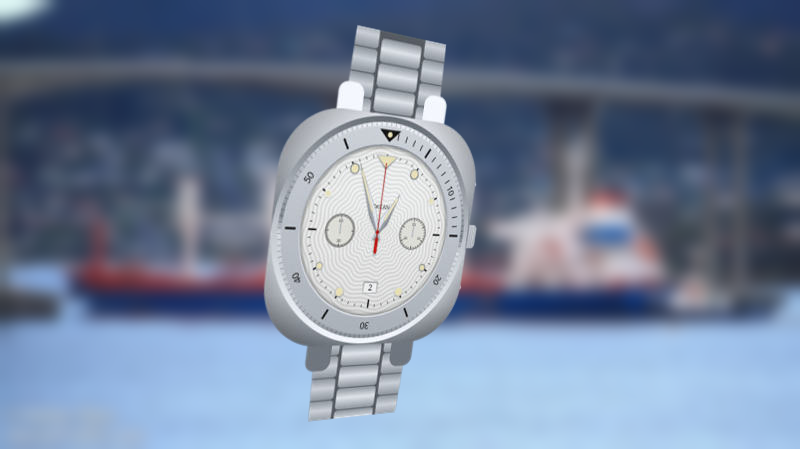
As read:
12:56
